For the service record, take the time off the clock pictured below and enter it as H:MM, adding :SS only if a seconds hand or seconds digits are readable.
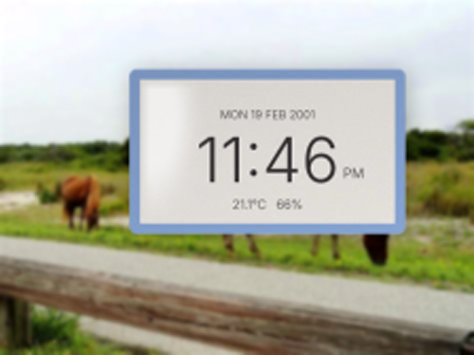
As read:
11:46
